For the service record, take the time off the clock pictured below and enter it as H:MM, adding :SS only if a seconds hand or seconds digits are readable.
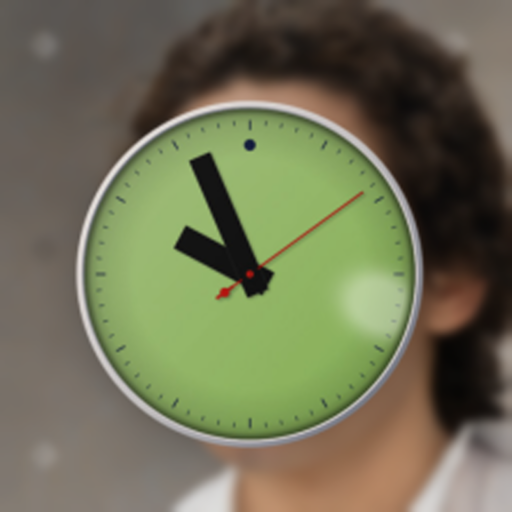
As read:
9:56:09
